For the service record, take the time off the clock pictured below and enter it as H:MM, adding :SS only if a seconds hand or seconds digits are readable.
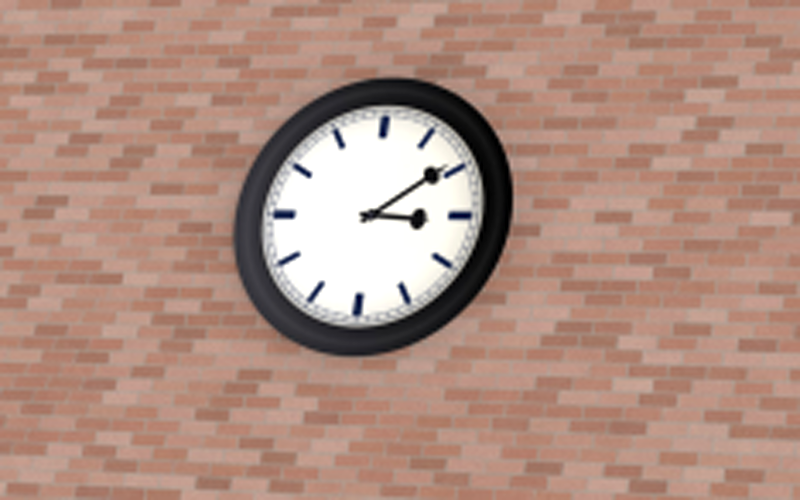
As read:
3:09
